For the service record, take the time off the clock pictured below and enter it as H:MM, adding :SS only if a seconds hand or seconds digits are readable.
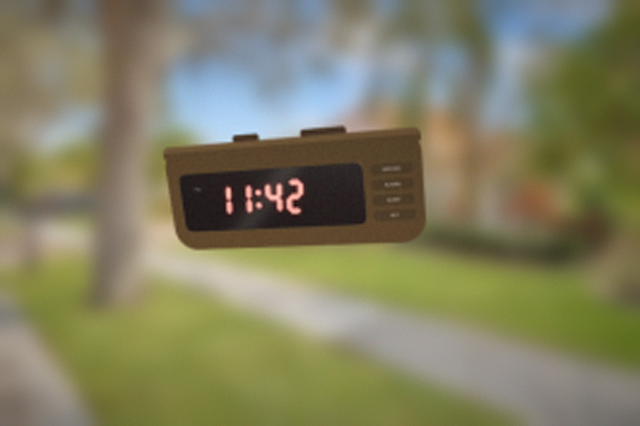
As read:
11:42
